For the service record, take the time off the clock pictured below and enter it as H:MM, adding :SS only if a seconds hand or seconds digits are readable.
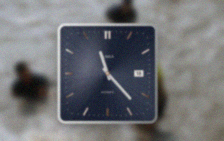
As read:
11:23
